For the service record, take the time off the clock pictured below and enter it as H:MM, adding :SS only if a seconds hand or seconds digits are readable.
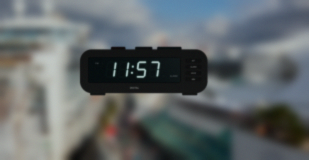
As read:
11:57
